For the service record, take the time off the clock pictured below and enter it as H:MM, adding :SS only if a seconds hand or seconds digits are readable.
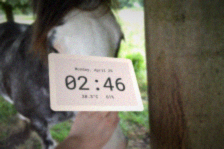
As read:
2:46
